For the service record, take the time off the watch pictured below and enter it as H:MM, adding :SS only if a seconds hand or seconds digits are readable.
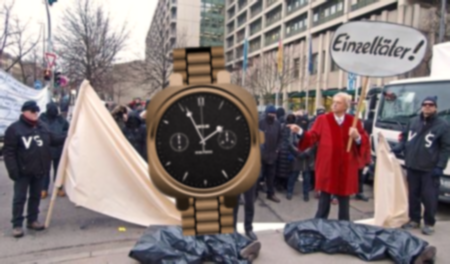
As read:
1:56
